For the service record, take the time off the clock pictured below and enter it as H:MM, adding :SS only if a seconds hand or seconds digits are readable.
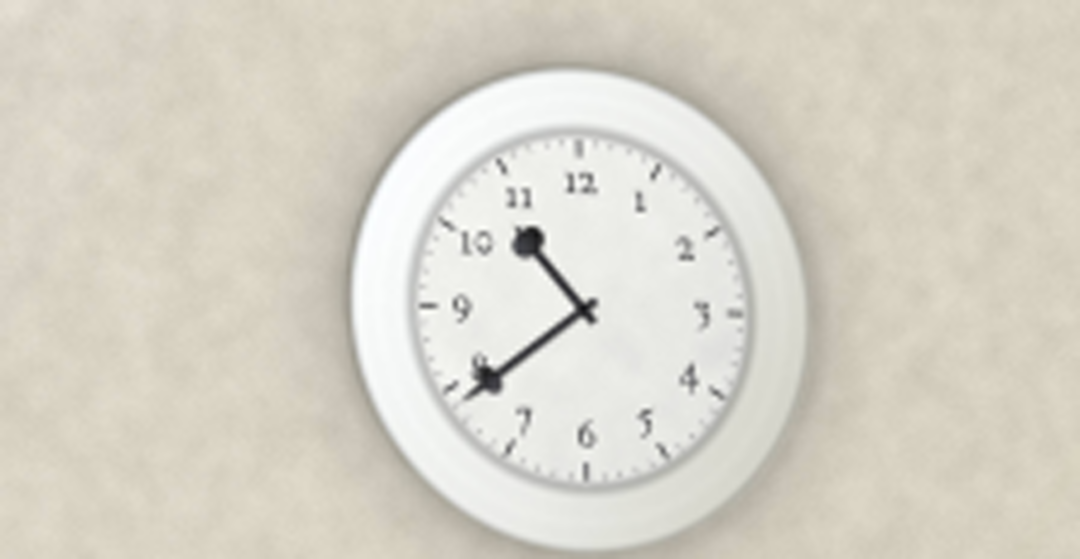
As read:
10:39
